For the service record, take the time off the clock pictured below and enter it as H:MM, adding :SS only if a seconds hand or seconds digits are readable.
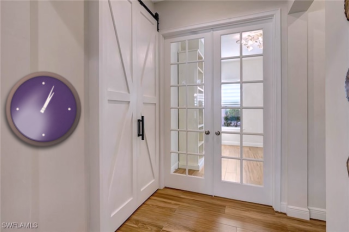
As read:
1:04
